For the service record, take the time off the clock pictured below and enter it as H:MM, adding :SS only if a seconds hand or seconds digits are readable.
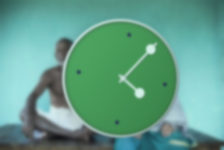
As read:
4:06
